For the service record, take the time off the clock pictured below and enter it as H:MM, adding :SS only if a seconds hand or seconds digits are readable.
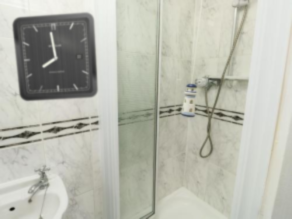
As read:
7:59
